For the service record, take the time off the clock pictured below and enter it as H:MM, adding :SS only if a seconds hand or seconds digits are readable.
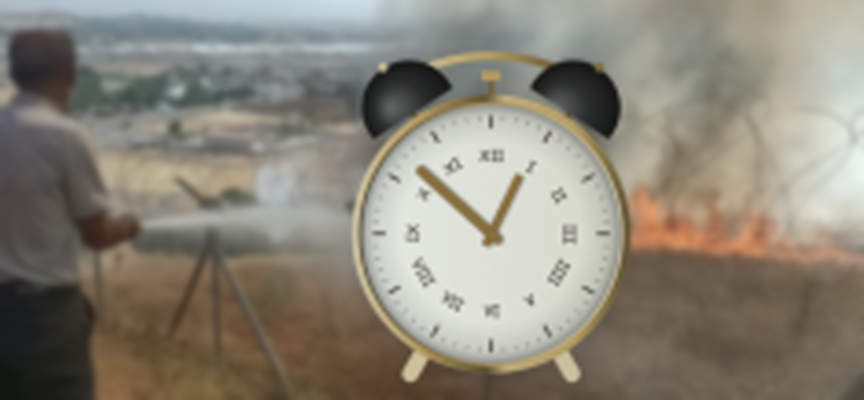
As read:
12:52
